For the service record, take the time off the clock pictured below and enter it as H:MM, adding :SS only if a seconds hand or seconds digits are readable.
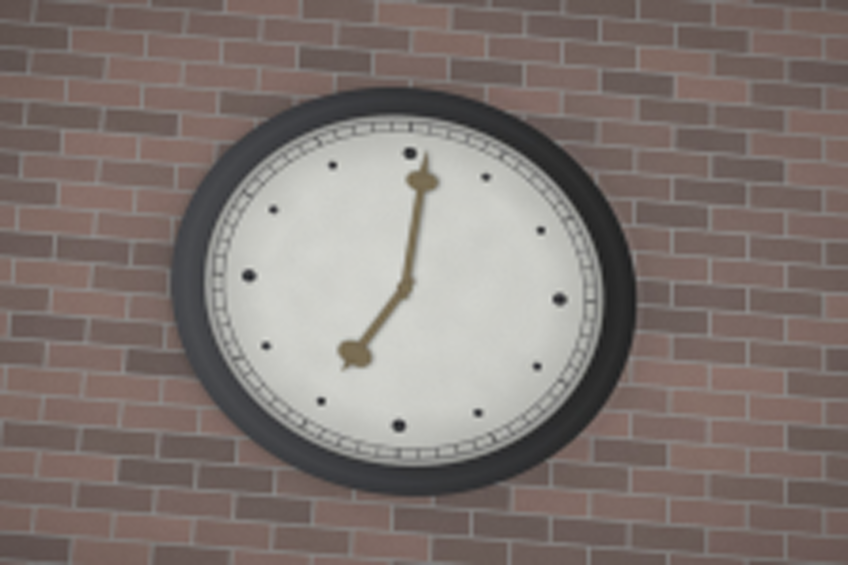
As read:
7:01
